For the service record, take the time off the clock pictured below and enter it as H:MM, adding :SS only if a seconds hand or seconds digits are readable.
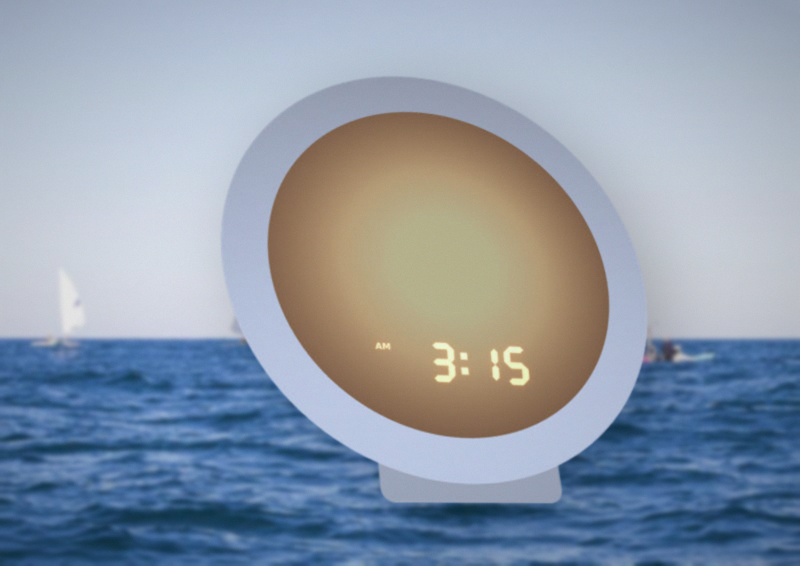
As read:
3:15
